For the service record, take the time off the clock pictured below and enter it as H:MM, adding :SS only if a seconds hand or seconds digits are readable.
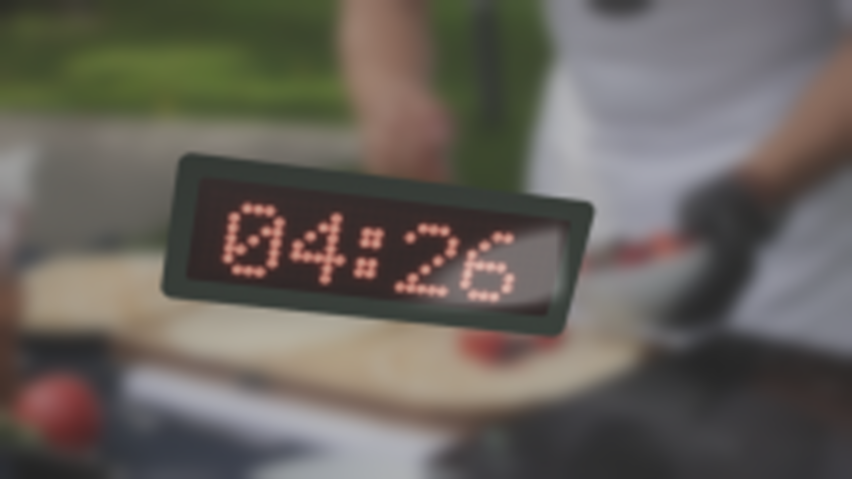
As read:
4:26
